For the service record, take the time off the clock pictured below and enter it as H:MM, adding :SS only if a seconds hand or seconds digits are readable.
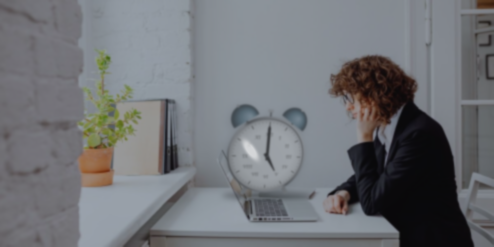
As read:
5:00
